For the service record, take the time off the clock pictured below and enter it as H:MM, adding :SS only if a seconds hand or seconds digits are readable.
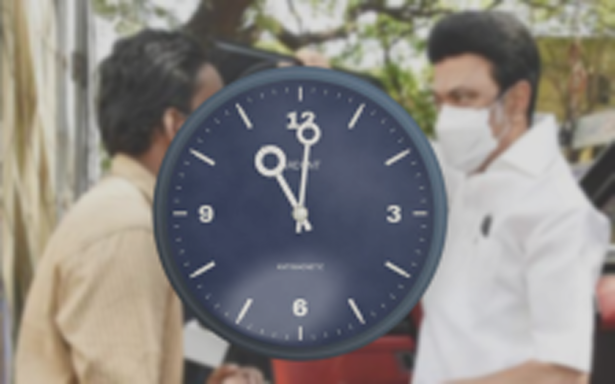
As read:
11:01
